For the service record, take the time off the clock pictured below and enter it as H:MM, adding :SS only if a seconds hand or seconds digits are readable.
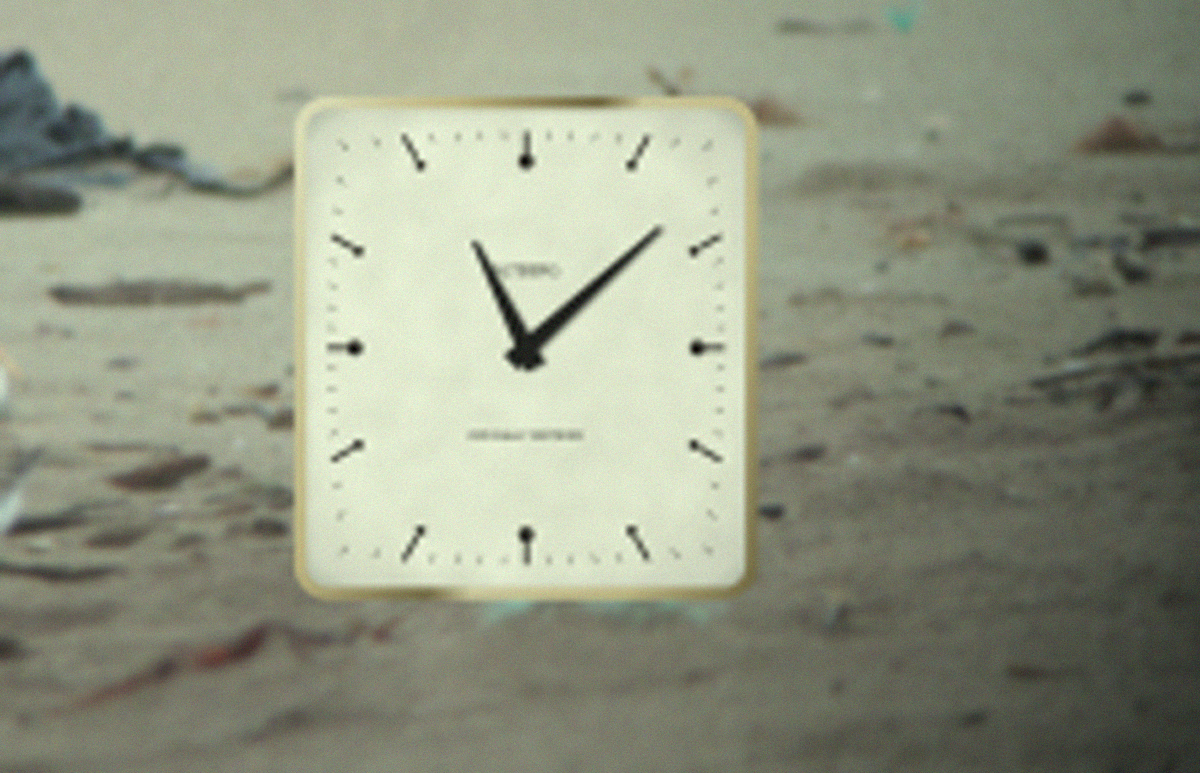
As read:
11:08
